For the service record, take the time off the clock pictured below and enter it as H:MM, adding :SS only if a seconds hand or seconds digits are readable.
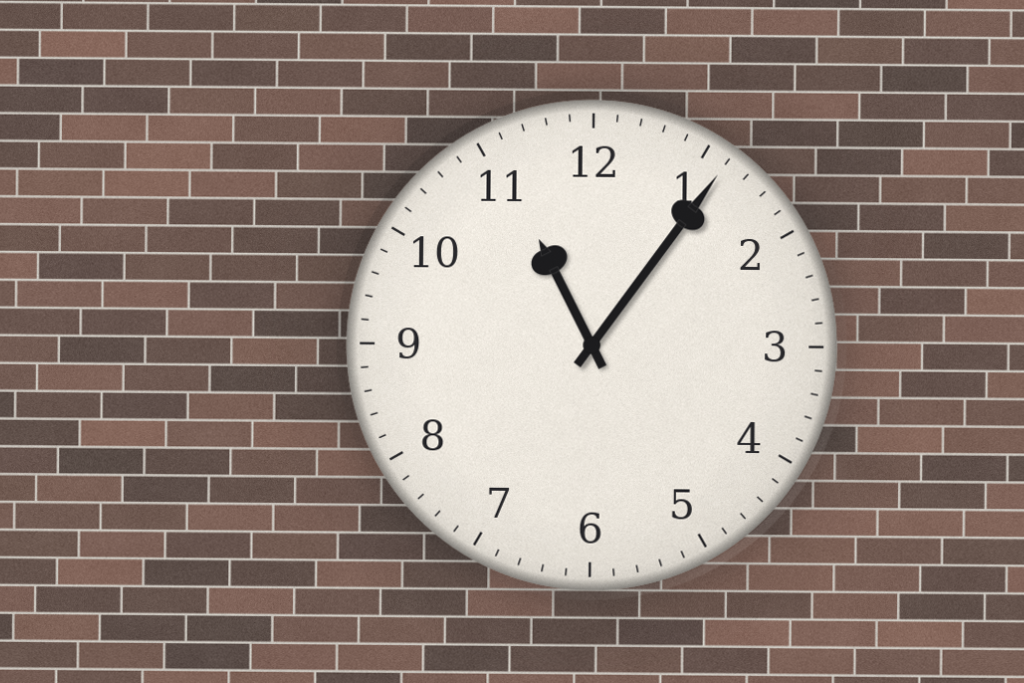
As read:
11:06
